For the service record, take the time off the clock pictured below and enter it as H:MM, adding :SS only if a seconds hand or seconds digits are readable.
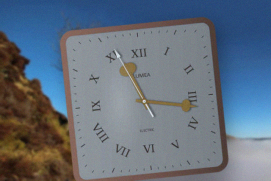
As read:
11:16:56
